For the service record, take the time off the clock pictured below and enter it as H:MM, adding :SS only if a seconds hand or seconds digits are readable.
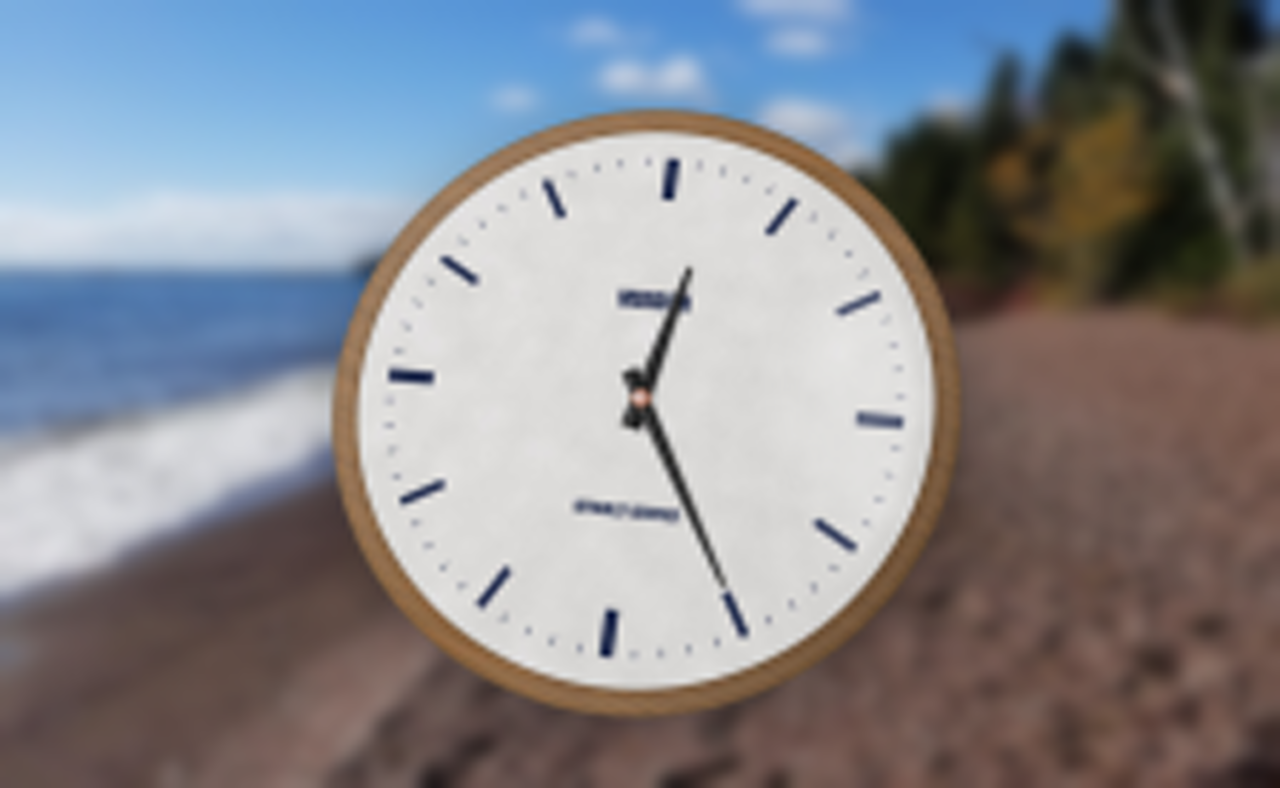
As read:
12:25
